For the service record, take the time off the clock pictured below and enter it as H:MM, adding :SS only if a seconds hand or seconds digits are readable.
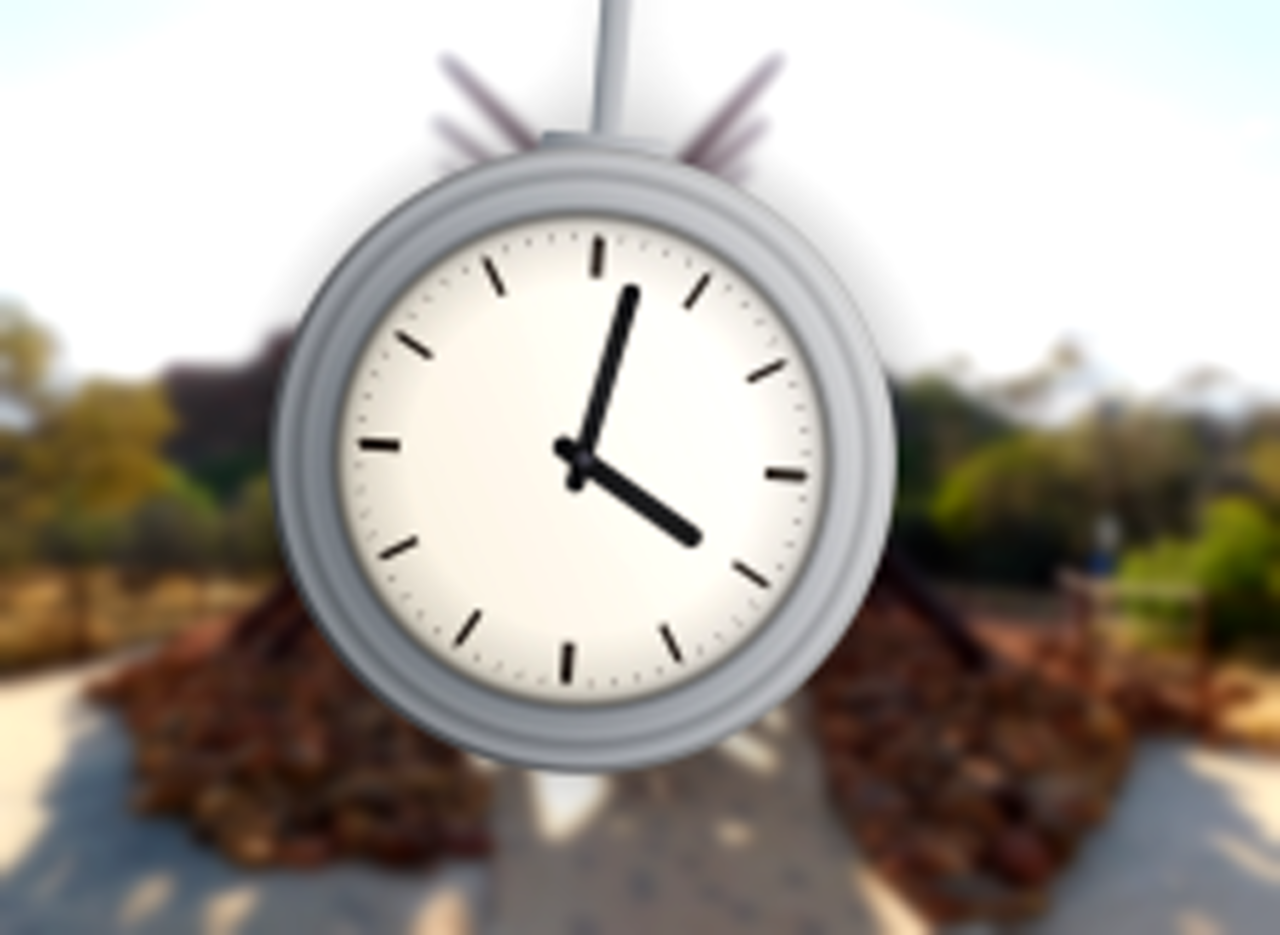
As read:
4:02
